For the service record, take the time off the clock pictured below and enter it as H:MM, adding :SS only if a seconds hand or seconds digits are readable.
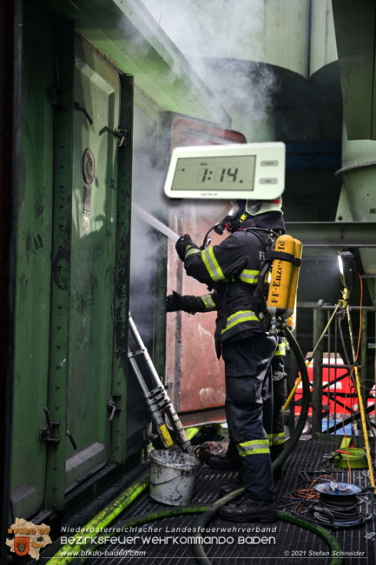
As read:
1:14
